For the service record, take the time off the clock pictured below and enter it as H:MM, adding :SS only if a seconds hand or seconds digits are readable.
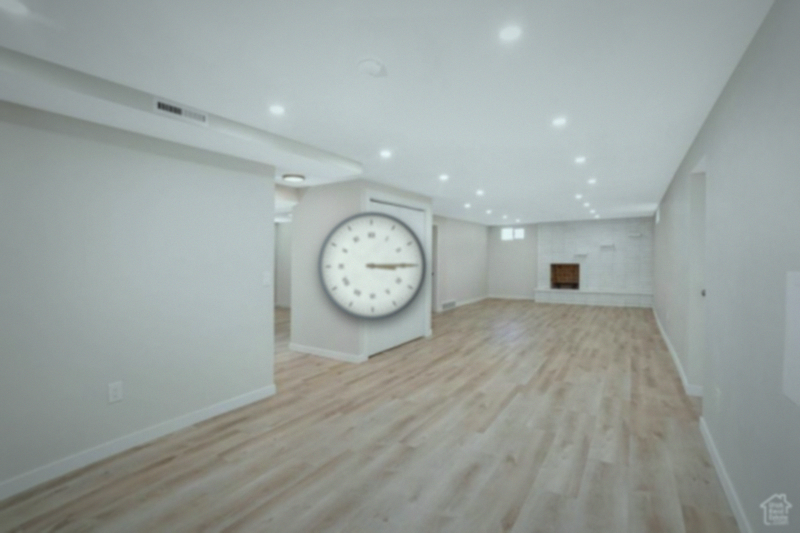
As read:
3:15
